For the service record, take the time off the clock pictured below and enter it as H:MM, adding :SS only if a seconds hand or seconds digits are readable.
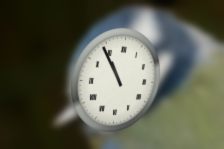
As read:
10:54
